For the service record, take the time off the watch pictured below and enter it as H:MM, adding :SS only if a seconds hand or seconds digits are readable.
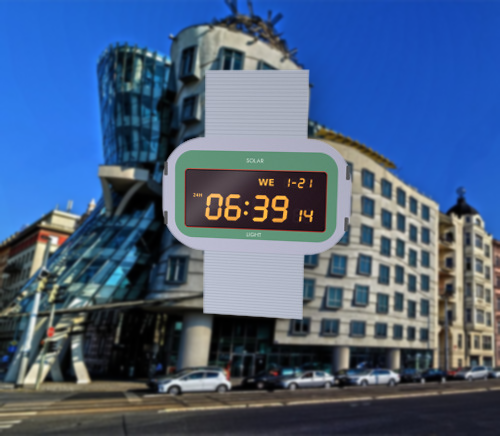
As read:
6:39:14
